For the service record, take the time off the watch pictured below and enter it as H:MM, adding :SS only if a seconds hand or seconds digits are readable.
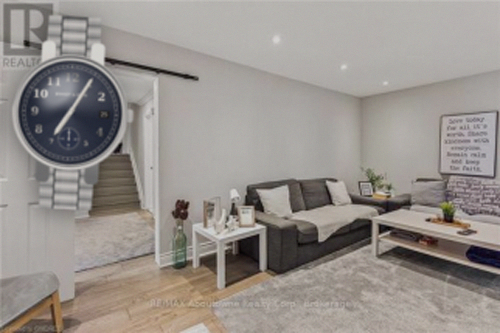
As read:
7:05
